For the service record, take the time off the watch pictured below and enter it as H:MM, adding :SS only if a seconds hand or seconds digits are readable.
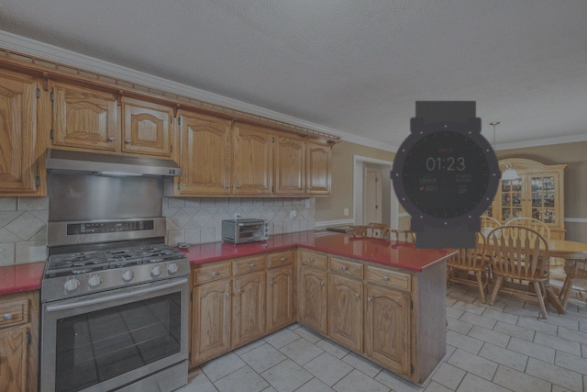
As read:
1:23
